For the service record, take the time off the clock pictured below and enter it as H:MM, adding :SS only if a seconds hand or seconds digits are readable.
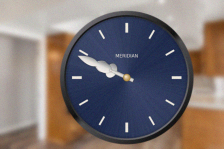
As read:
9:49
